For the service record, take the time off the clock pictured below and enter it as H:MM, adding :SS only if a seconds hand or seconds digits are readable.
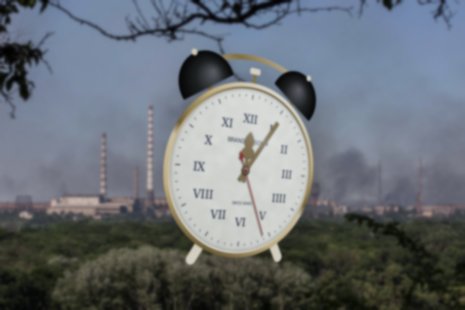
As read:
12:05:26
